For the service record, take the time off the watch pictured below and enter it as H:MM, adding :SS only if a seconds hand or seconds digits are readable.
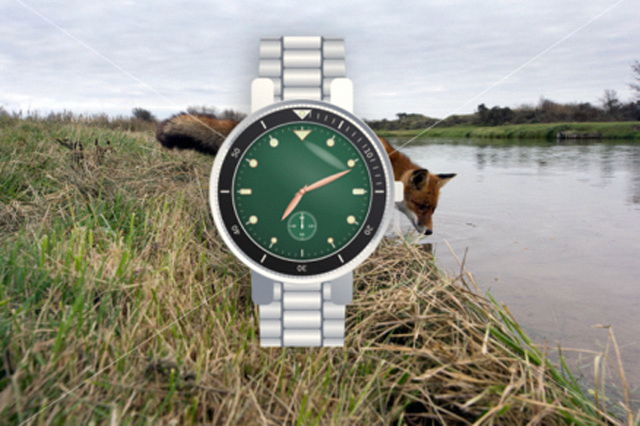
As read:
7:11
